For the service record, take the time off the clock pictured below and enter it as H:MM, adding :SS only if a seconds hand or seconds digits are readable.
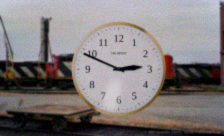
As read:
2:49
